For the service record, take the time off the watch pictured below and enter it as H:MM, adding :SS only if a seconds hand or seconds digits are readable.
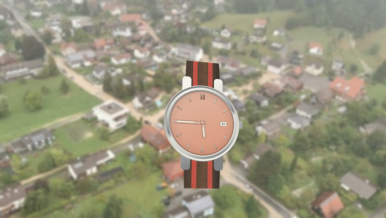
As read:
5:45
